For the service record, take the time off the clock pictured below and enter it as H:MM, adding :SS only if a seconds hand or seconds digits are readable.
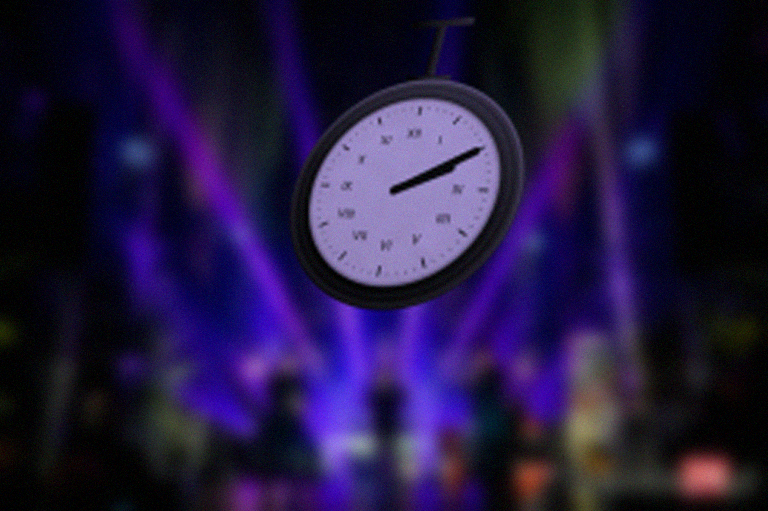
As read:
2:10
